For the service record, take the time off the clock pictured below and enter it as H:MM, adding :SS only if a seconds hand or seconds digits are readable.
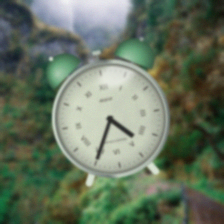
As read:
4:35
